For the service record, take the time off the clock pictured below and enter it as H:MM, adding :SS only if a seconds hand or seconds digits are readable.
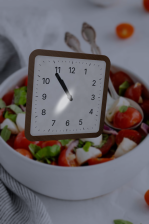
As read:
10:54
